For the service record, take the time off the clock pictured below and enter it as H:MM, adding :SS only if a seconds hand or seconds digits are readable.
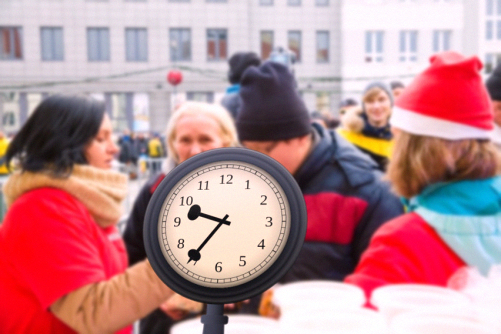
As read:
9:36
